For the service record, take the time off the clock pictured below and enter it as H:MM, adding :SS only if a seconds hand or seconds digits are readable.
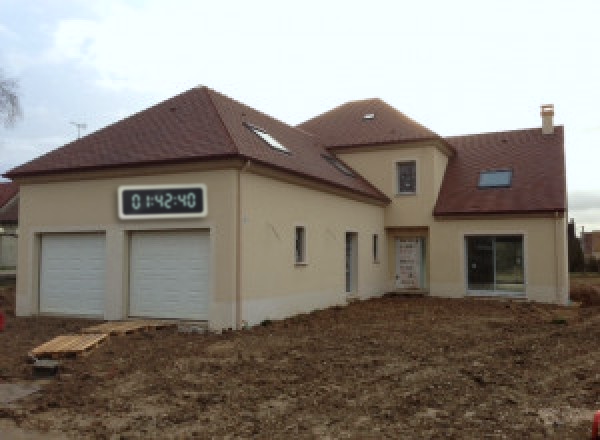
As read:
1:42:40
